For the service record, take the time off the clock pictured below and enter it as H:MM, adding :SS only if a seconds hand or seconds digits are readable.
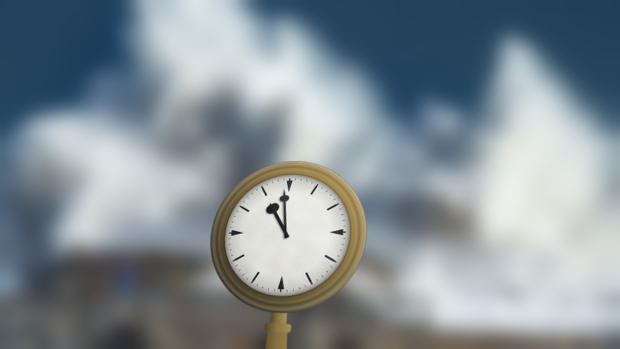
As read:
10:59
